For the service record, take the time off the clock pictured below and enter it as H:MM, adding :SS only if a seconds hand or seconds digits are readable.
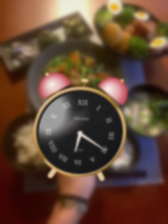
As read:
6:20
